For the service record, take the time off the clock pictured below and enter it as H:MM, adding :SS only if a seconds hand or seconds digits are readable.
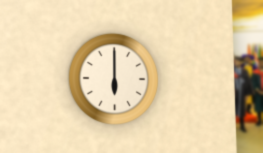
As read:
6:00
